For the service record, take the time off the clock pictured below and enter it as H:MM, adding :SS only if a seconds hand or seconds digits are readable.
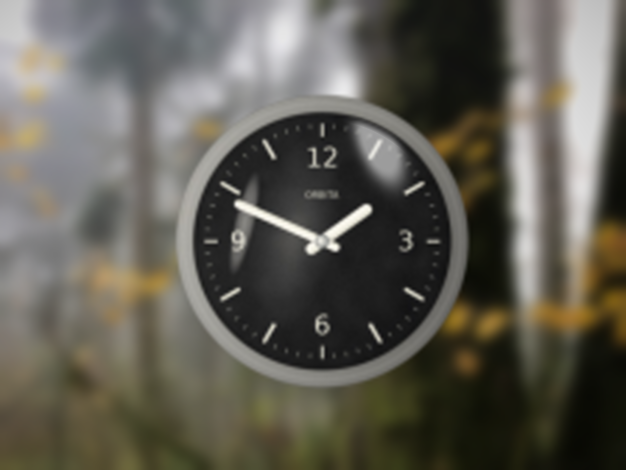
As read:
1:49
